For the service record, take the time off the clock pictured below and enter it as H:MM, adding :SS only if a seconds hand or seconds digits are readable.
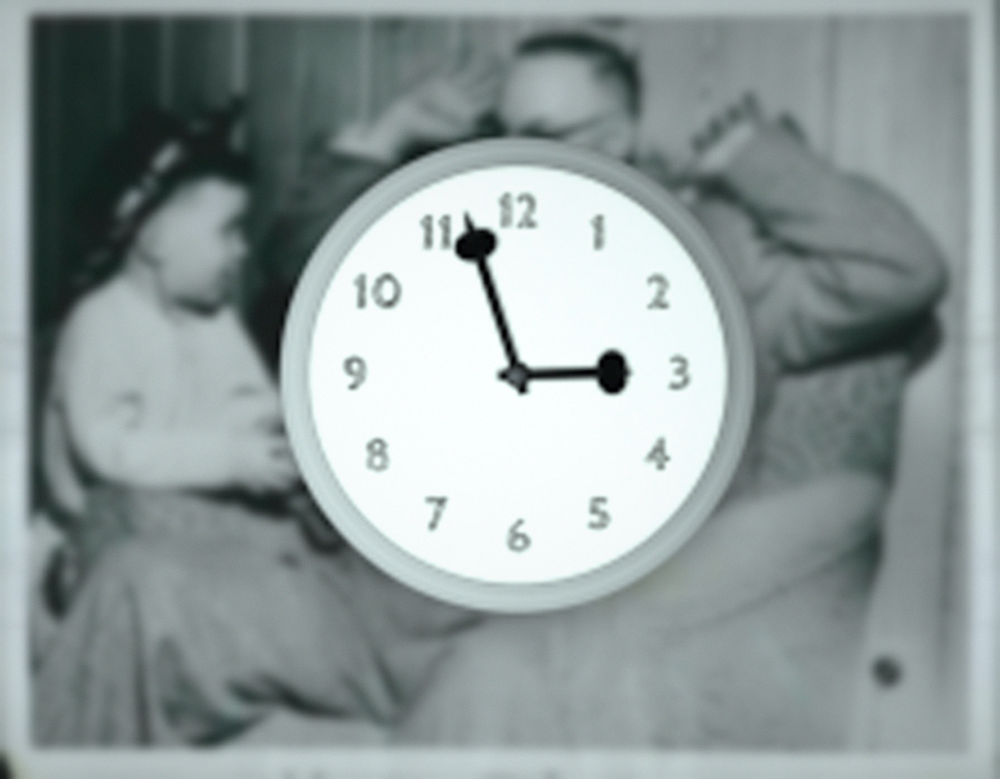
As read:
2:57
